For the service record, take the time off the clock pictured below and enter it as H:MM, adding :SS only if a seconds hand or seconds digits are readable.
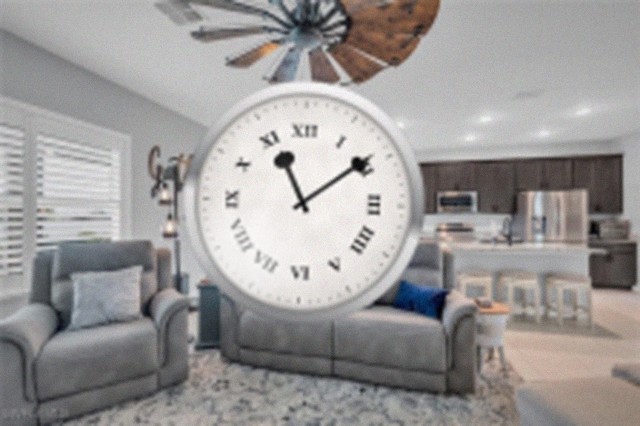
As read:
11:09
